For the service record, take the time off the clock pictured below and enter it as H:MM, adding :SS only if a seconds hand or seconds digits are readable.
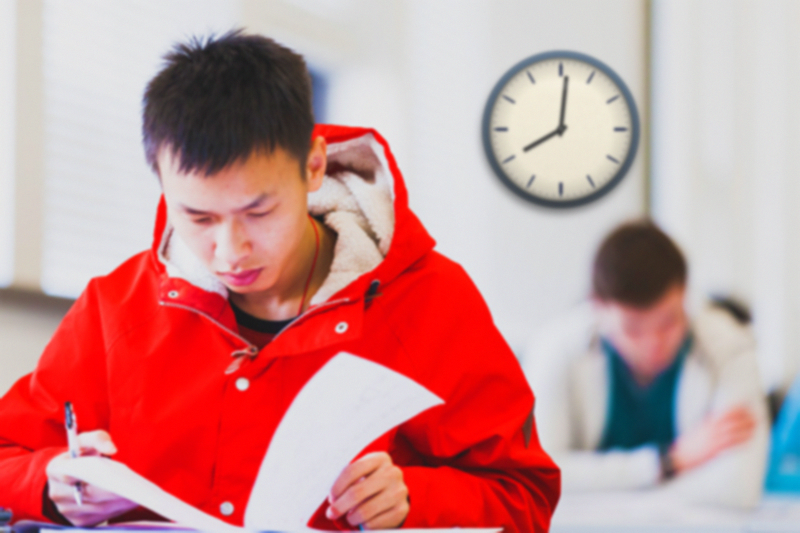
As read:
8:01
